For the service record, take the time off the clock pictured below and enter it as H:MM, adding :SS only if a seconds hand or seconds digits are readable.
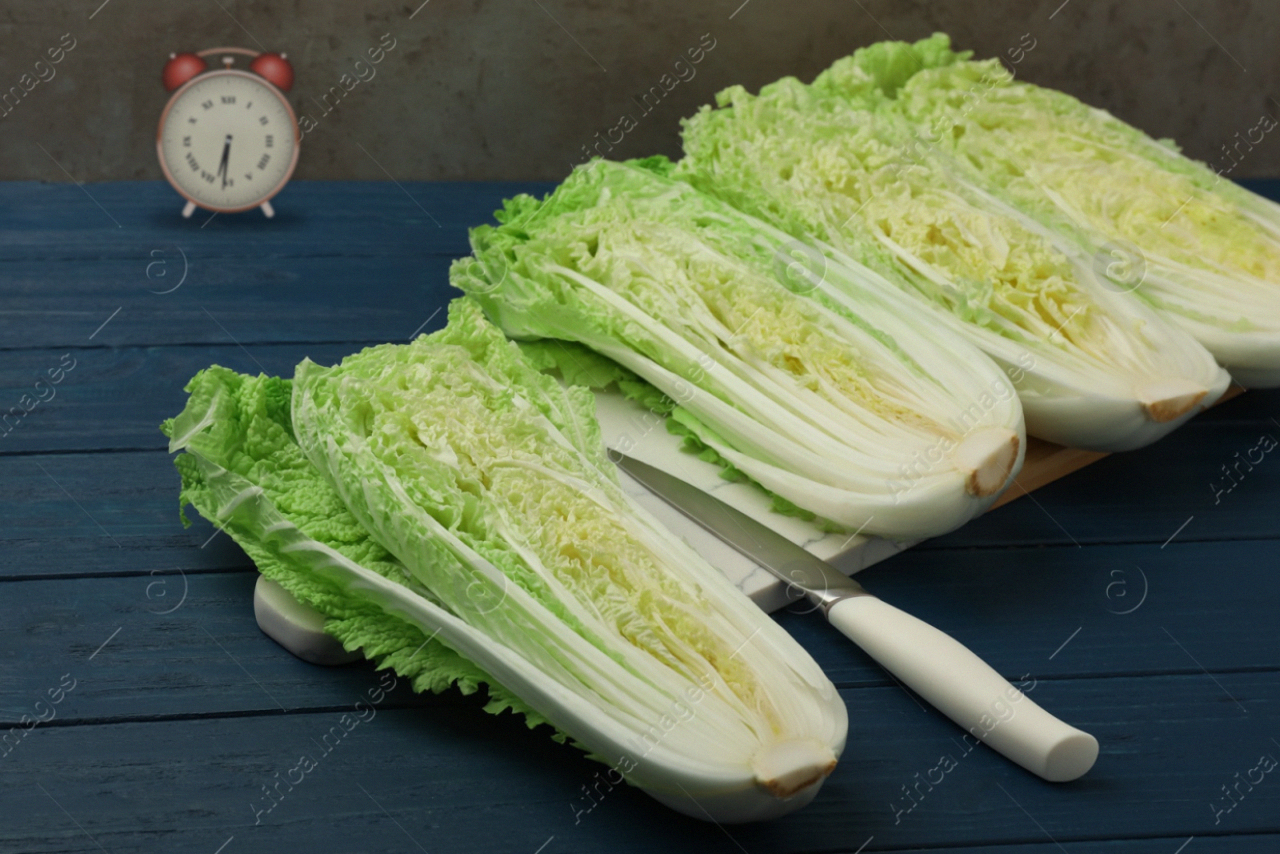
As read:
6:31
